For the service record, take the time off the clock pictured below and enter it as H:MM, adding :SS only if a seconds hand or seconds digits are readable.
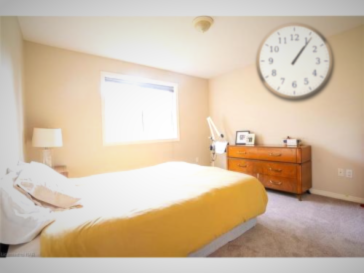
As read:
1:06
